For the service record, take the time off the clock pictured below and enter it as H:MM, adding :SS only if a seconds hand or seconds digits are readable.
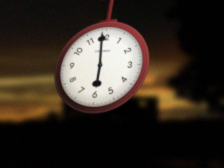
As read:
5:59
